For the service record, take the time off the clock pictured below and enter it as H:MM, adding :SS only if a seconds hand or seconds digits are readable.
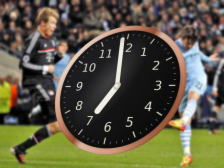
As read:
6:59
